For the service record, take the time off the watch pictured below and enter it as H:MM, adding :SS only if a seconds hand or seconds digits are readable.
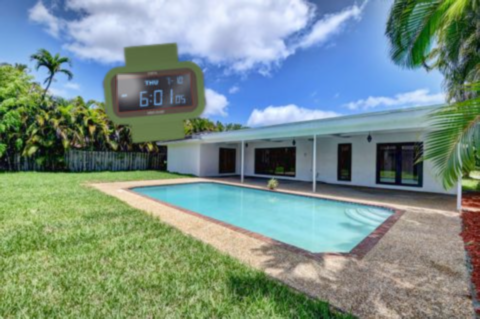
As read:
6:01
